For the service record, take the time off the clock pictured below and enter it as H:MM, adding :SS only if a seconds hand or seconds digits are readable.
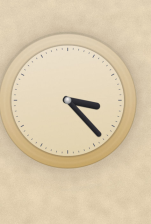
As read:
3:23
